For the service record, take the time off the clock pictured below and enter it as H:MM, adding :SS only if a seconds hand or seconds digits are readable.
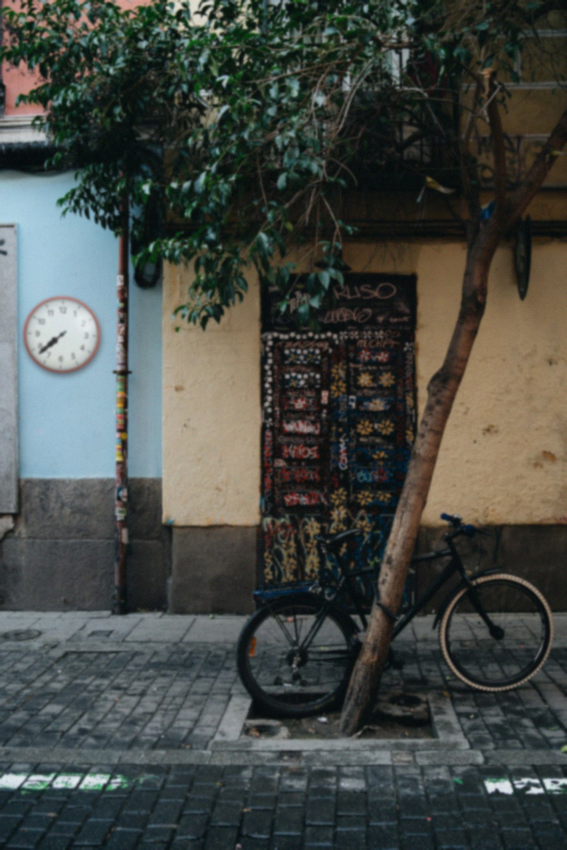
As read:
7:38
